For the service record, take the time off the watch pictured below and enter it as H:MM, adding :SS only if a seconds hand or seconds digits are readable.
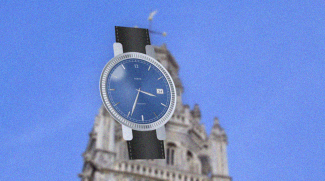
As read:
3:34
